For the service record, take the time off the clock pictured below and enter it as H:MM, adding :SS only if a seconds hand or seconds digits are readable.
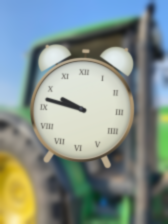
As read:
9:47
